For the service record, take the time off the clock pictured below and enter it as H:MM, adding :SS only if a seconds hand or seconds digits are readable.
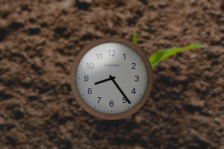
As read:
8:24
